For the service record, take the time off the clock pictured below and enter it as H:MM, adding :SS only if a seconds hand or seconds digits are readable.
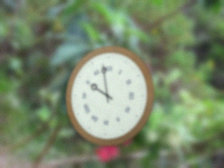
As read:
9:58
